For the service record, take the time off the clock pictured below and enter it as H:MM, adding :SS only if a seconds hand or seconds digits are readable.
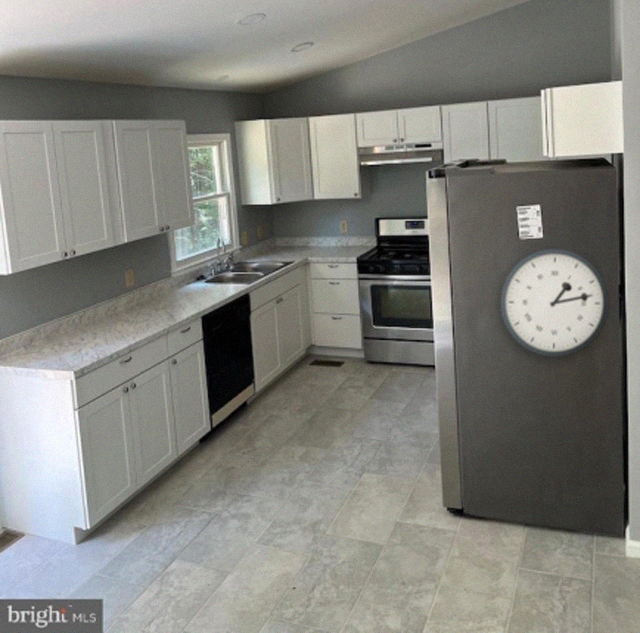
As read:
1:13
